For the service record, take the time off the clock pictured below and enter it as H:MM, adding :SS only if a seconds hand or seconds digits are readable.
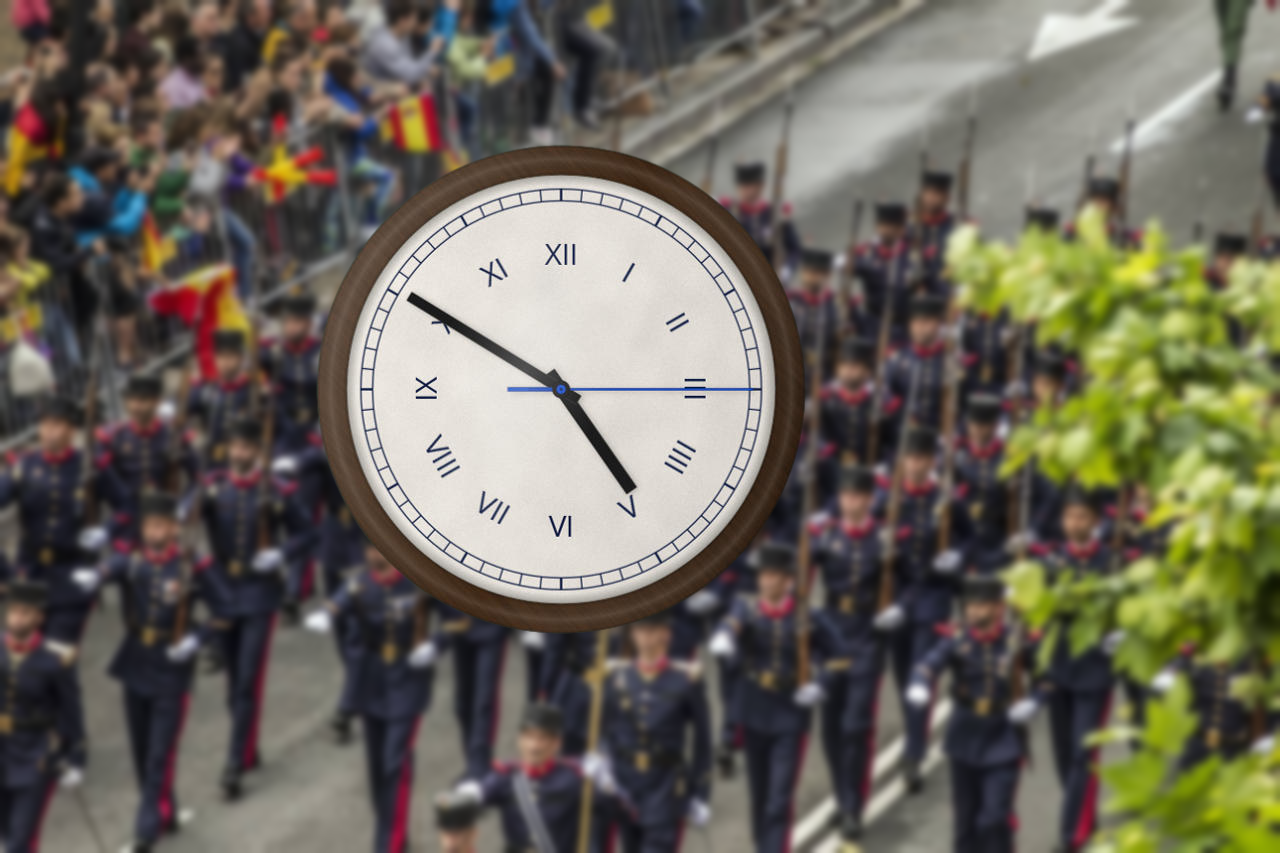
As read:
4:50:15
